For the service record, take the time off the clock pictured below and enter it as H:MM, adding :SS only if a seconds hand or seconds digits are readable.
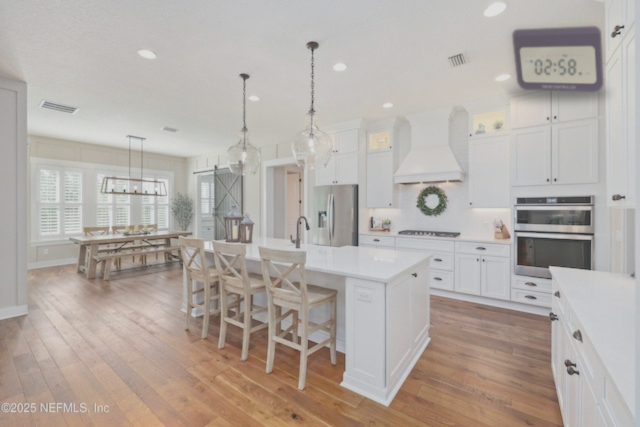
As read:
2:58
